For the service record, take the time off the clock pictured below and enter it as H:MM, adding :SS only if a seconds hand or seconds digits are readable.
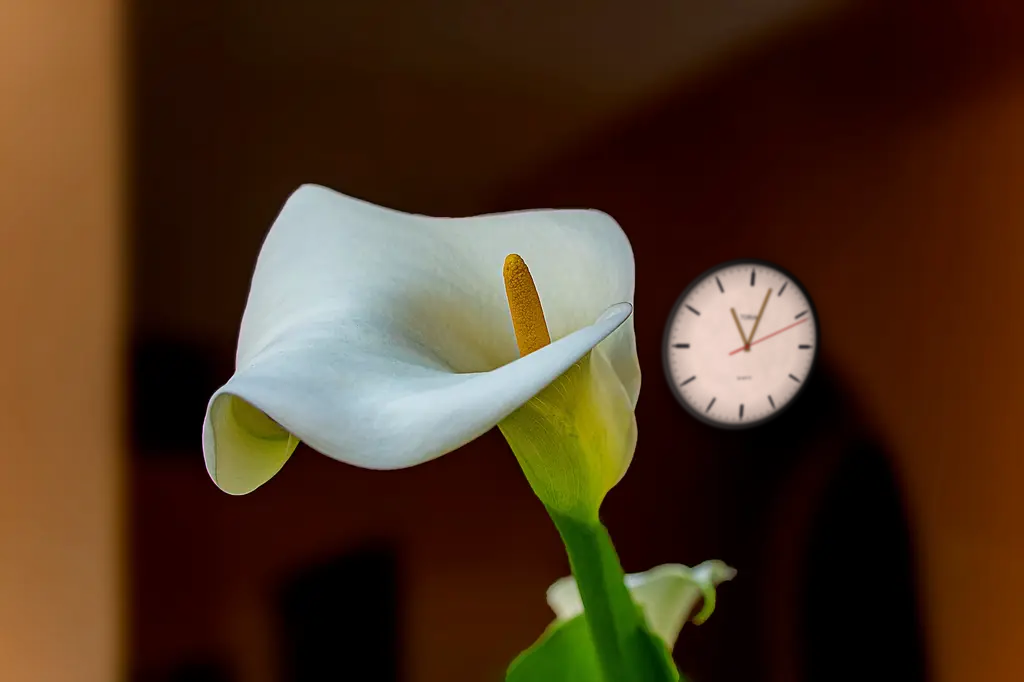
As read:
11:03:11
